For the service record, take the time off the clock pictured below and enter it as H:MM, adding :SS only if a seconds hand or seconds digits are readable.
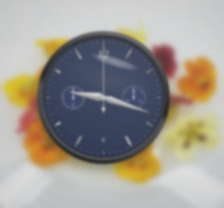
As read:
9:18
